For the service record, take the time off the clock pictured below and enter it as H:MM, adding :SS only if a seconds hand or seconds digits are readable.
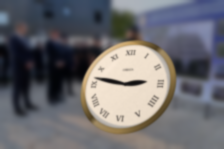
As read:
2:47
